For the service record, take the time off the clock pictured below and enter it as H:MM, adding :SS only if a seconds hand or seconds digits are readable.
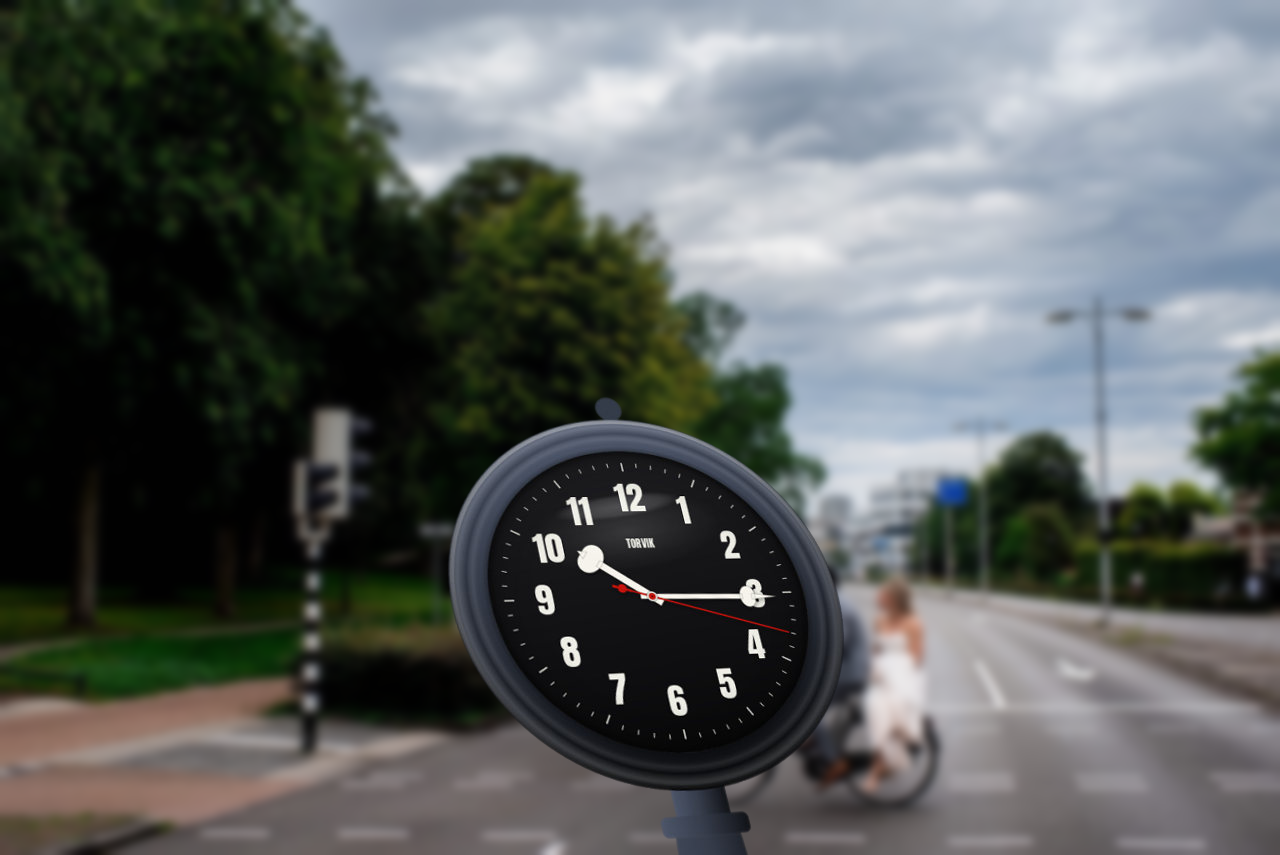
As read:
10:15:18
